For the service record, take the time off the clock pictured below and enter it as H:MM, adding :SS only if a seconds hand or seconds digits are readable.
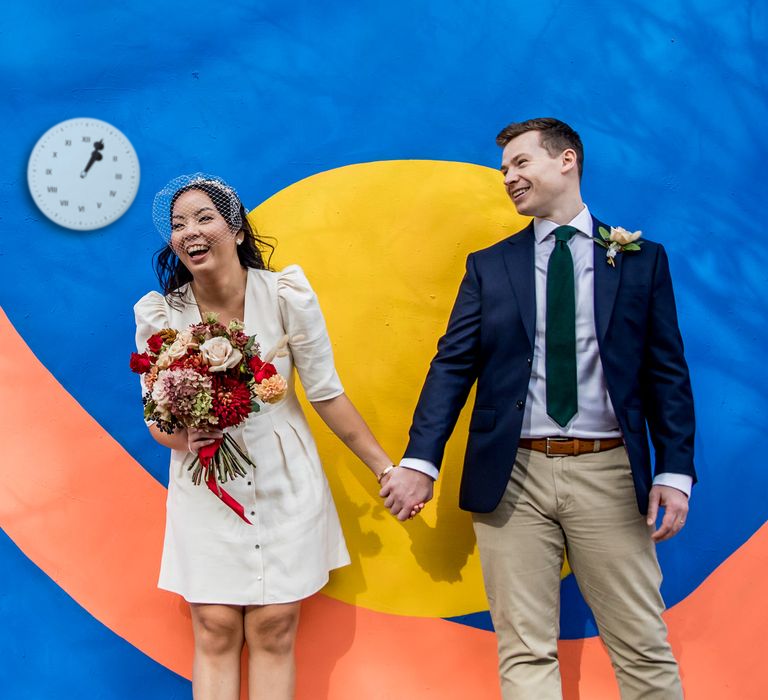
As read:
1:04
